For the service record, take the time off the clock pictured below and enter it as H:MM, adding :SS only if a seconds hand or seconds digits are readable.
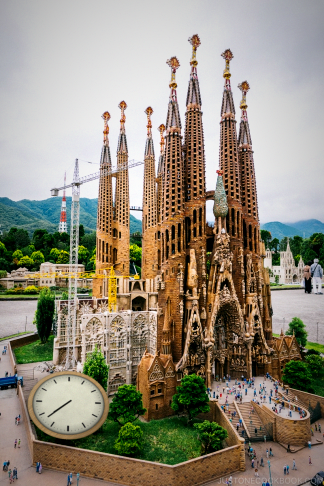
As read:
7:38
